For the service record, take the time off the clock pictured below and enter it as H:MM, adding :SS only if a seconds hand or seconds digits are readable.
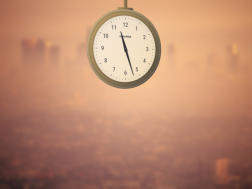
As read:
11:27
